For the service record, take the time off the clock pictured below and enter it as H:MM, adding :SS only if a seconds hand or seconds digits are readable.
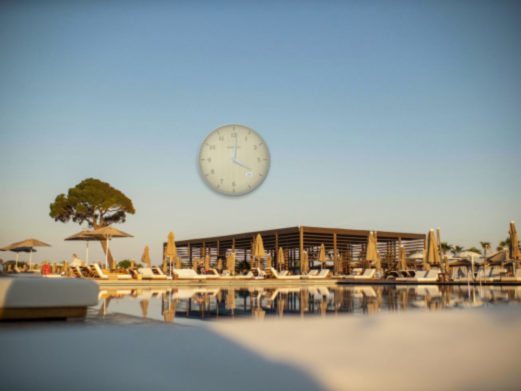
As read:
4:01
